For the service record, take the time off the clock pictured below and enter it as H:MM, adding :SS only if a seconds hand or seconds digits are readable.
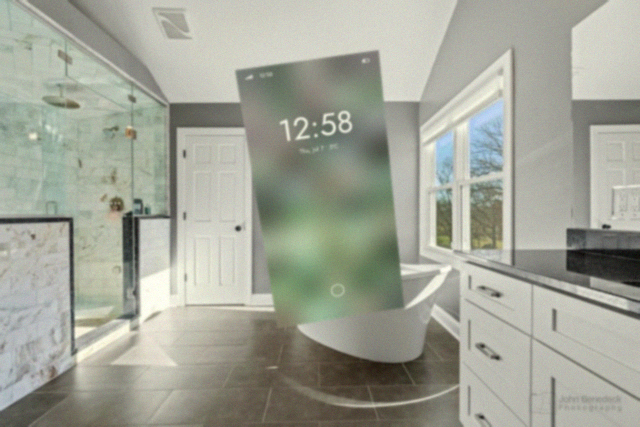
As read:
12:58
